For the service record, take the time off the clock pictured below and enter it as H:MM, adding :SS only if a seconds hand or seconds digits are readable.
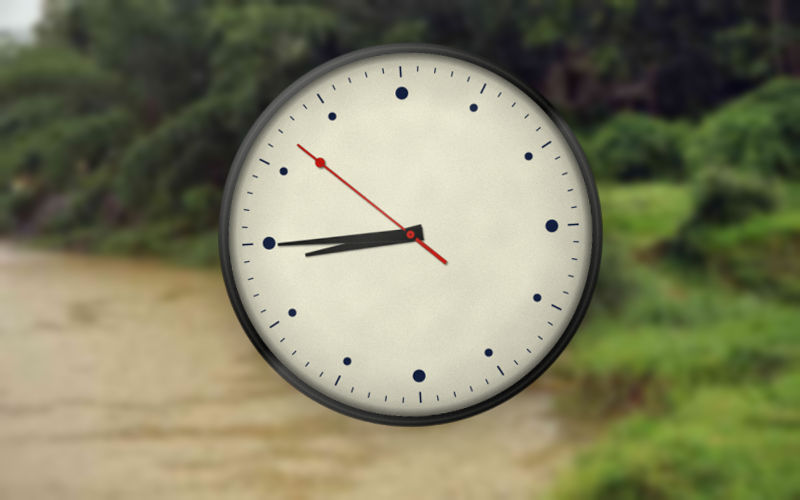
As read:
8:44:52
